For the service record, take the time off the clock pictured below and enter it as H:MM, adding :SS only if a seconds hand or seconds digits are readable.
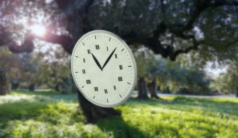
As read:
11:08
